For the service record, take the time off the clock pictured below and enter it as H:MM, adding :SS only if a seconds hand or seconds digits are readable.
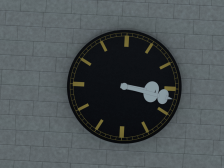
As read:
3:17
